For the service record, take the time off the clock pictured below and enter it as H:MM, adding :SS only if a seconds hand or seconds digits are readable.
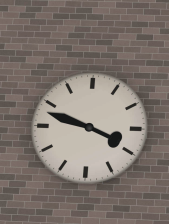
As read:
3:48
